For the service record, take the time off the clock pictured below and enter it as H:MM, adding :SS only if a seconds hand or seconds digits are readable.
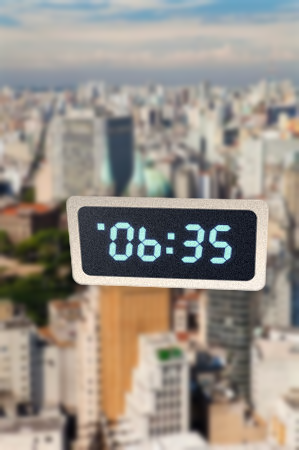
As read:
6:35
